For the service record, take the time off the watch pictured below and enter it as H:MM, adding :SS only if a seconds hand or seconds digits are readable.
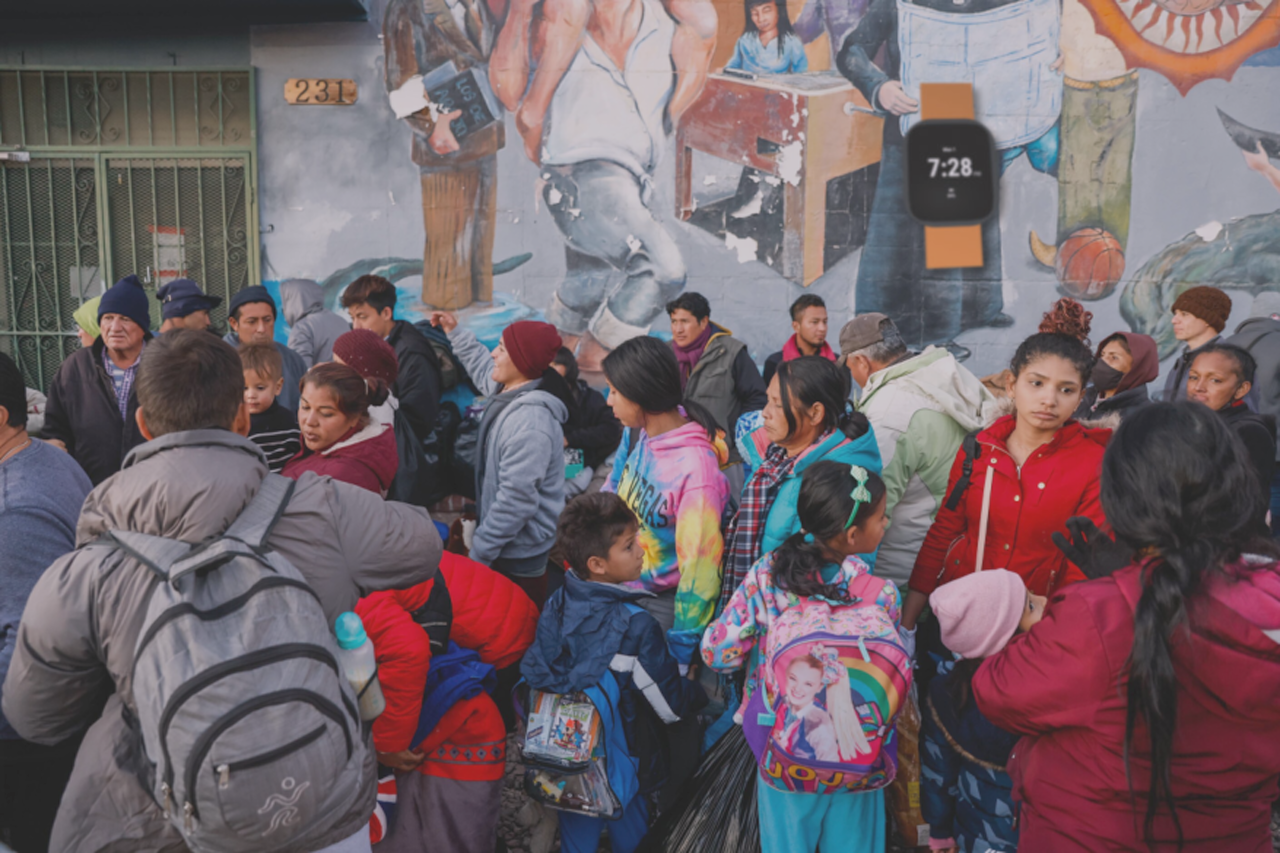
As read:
7:28
